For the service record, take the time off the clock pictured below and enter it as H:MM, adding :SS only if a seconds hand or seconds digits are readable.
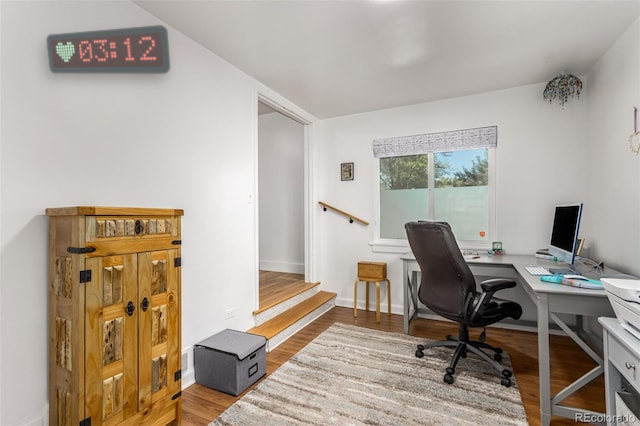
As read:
3:12
